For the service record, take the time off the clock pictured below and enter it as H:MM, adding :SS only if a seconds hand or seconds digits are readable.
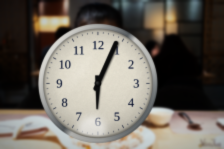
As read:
6:04
